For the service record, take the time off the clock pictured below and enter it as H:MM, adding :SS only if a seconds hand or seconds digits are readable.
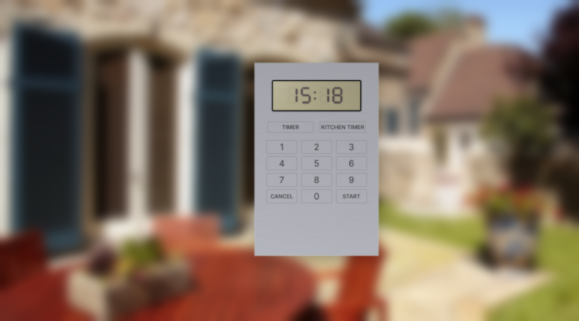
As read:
15:18
